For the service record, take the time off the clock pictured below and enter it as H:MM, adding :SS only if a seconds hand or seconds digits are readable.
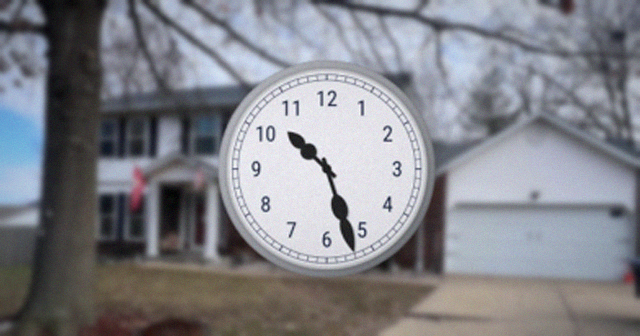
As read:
10:27
